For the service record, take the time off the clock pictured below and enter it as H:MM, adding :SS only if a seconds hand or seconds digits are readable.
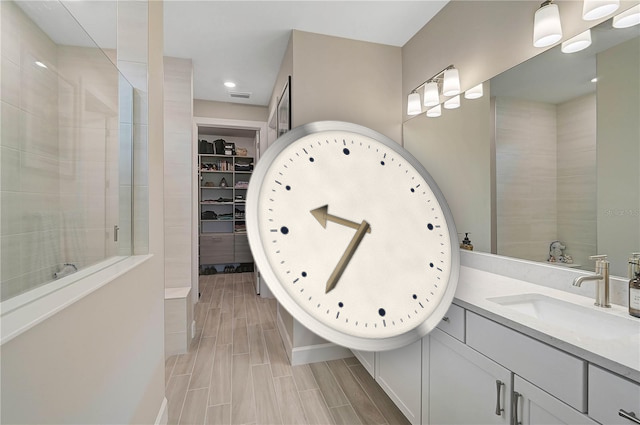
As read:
9:37
